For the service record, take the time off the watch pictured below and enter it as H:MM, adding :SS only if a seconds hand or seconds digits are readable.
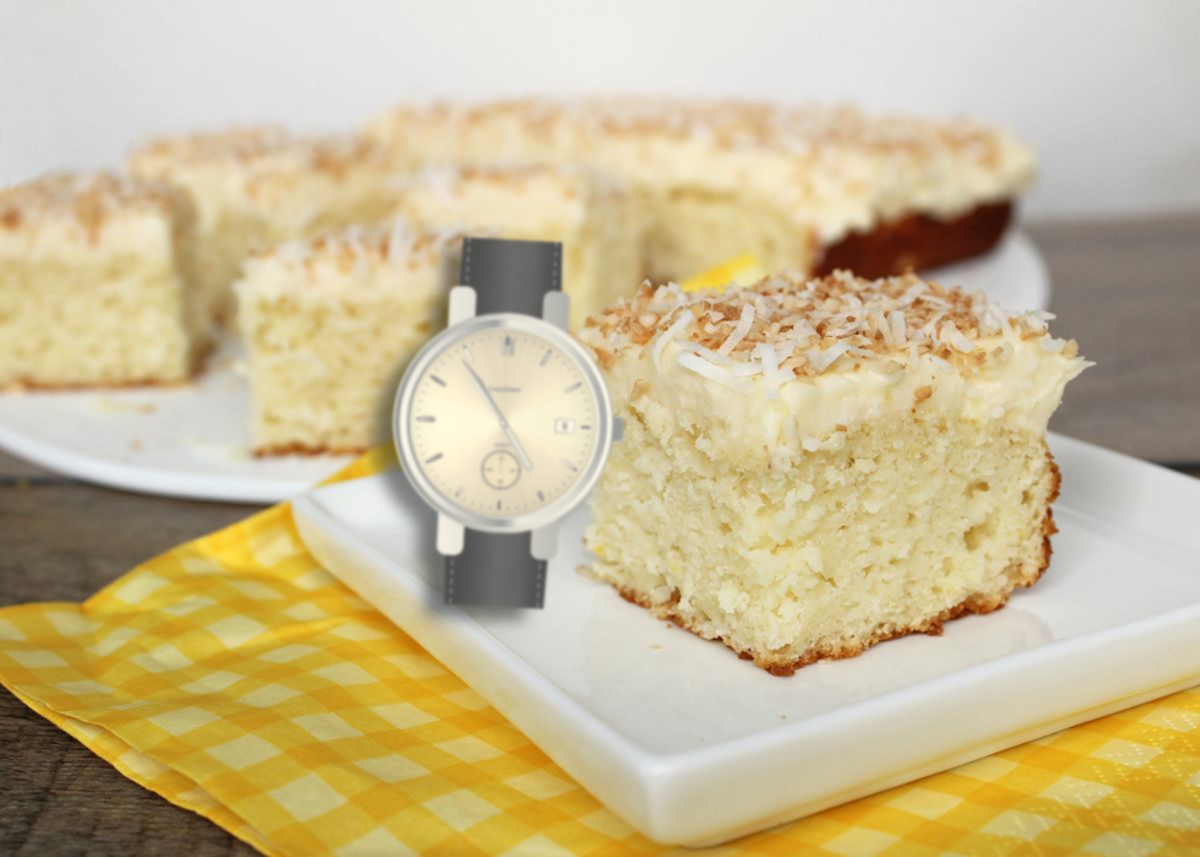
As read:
4:54
